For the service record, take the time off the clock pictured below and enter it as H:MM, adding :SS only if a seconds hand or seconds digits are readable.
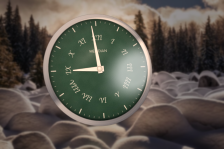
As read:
8:59
